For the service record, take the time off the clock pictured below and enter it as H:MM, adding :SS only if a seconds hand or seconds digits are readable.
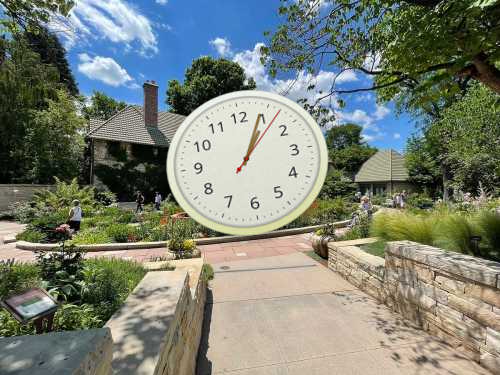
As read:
1:04:07
